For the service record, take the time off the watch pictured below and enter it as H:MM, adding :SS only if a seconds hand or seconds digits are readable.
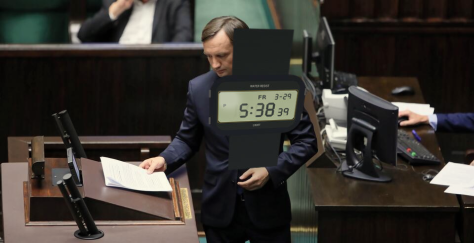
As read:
5:38:39
